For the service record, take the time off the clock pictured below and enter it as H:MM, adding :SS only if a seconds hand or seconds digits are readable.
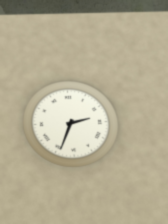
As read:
2:34
